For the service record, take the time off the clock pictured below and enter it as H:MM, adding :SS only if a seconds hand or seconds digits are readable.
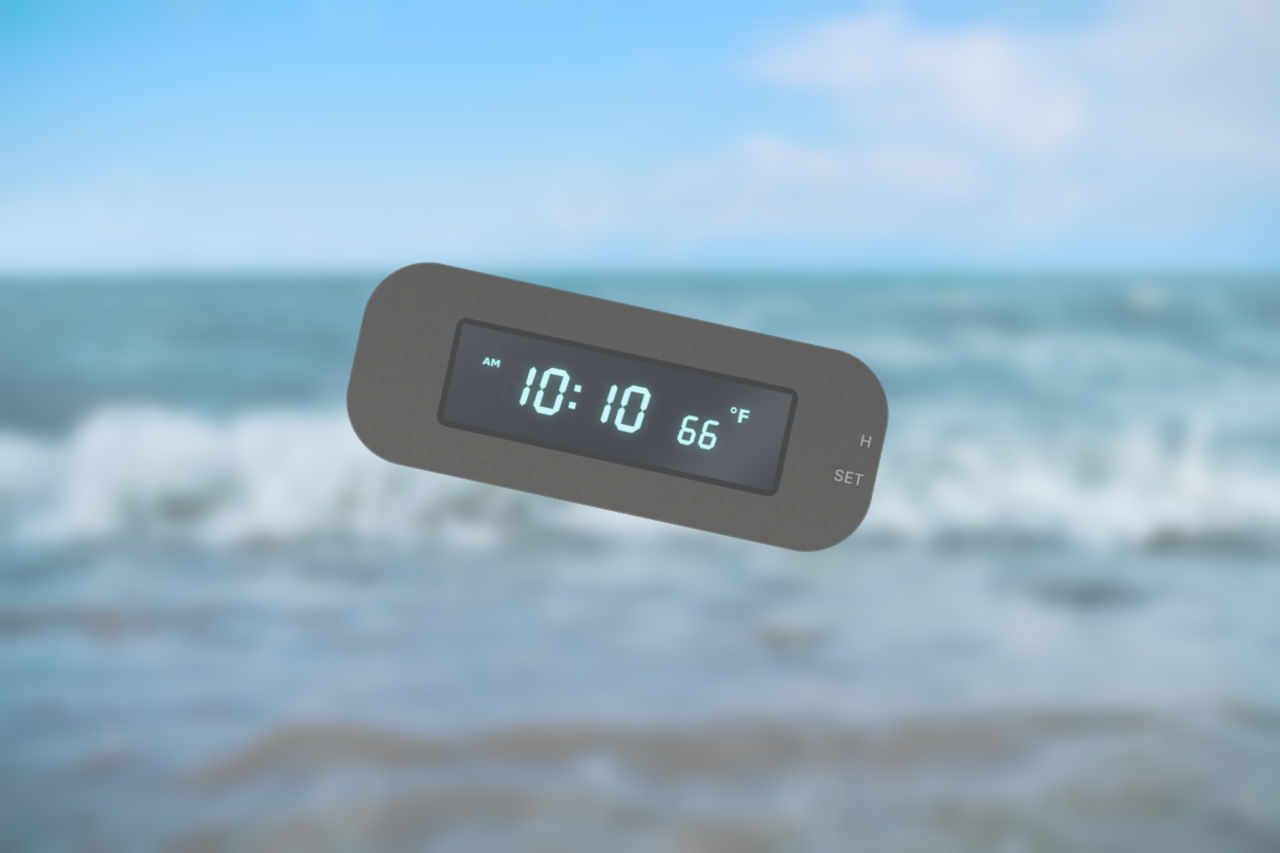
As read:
10:10
